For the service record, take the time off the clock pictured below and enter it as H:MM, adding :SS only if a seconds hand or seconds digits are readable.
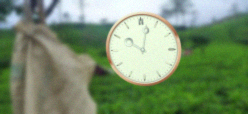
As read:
10:02
